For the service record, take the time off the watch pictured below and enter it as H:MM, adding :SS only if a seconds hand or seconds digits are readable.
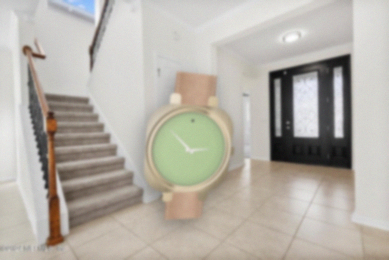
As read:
2:52
